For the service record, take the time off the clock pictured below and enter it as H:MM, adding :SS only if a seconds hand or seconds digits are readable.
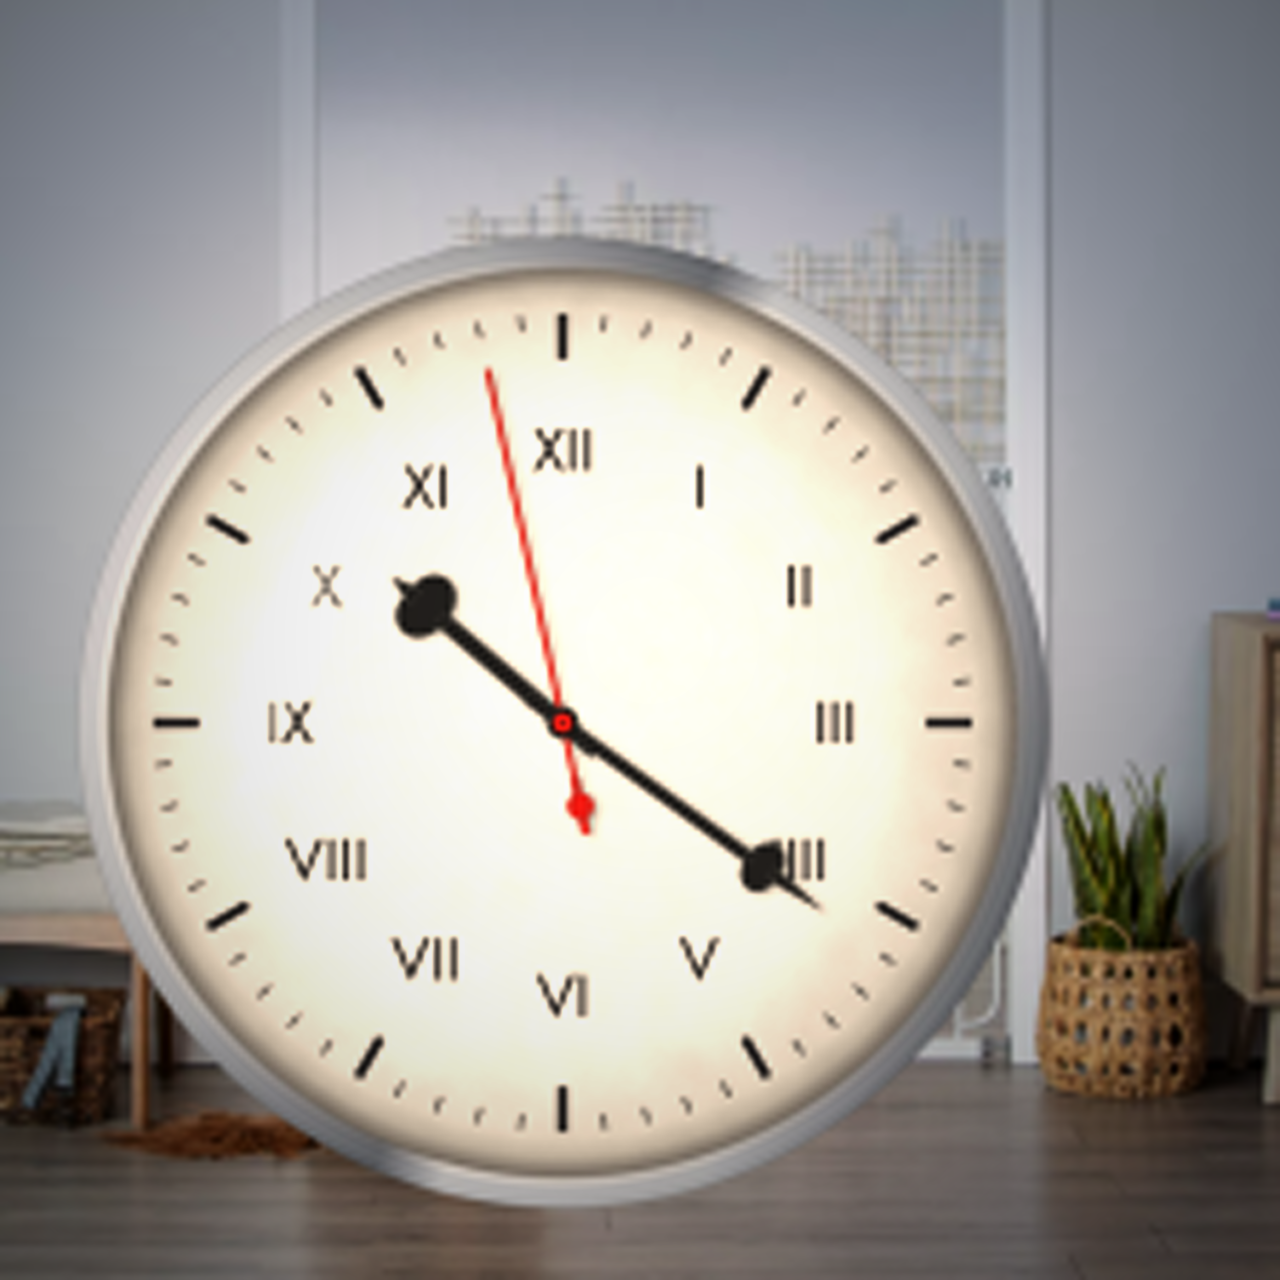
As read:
10:20:58
